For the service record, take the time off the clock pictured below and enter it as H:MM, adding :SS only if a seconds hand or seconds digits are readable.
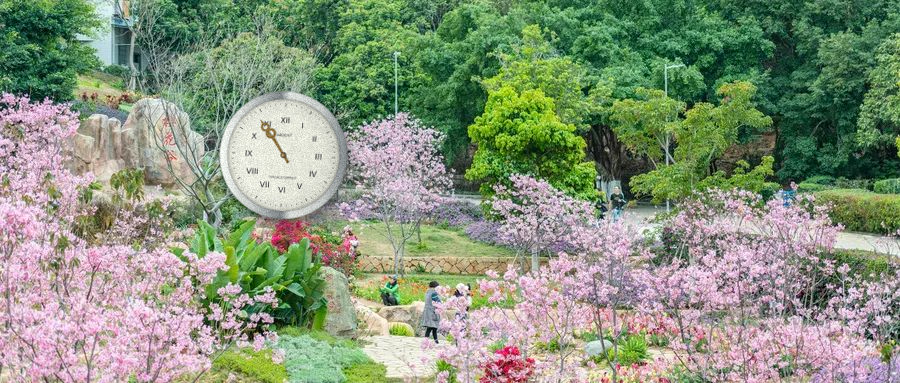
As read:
10:54
